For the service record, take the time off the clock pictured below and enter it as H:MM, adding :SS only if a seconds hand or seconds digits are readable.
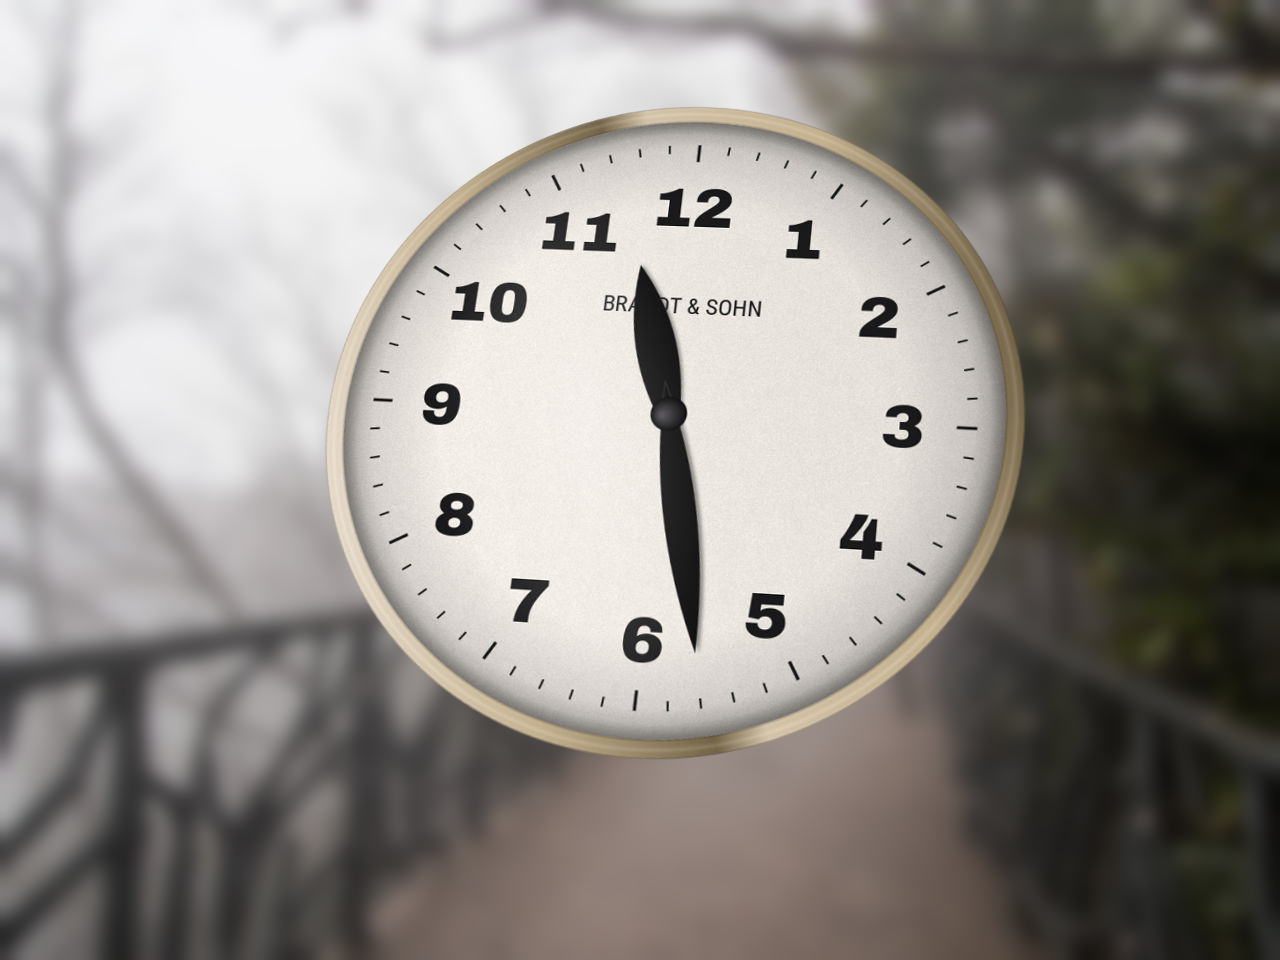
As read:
11:28
